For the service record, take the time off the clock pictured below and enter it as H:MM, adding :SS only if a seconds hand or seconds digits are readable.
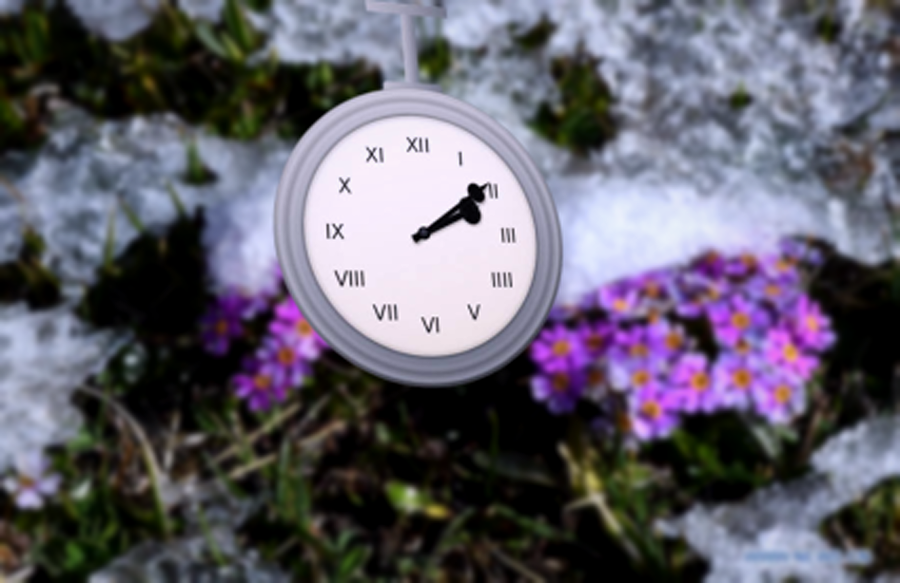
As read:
2:09
